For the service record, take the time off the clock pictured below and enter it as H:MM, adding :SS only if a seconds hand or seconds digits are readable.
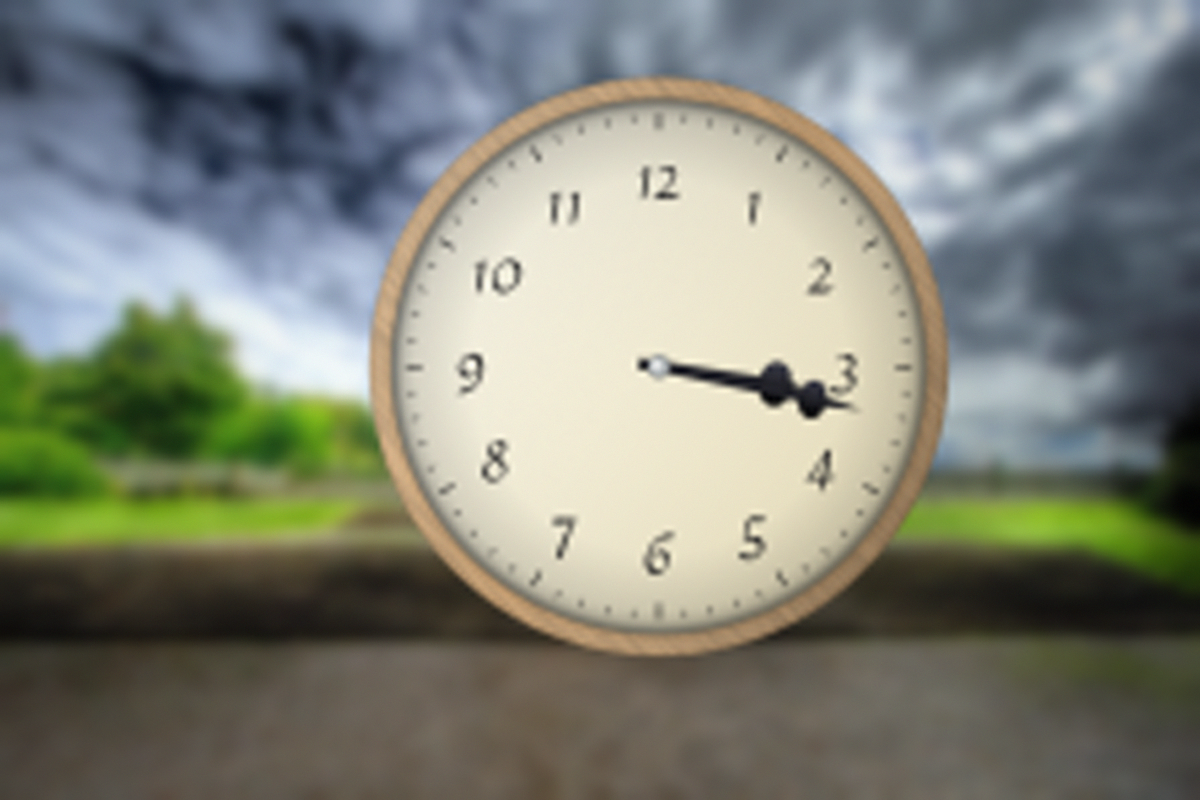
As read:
3:17
